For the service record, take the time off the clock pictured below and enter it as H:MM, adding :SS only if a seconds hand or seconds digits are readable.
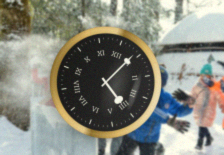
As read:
4:04
